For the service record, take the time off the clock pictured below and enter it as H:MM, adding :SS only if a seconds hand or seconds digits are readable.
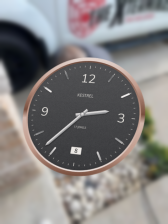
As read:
2:37
